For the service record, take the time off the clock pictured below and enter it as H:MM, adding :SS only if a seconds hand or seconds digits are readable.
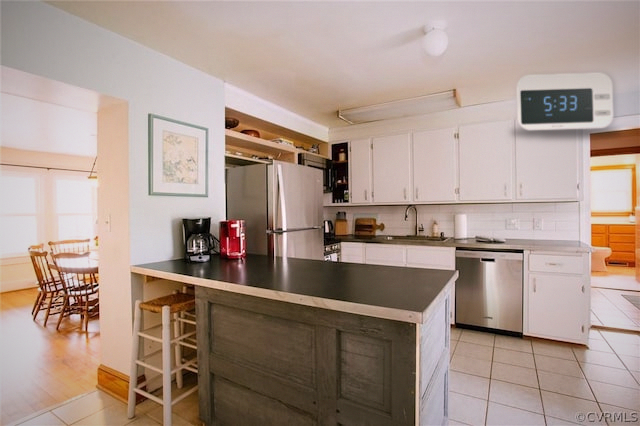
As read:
5:33
